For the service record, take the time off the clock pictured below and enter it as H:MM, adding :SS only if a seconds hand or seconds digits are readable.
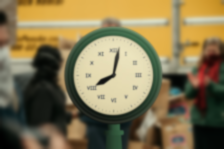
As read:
8:02
